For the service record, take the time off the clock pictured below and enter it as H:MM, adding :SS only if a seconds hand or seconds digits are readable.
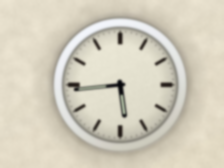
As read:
5:44
